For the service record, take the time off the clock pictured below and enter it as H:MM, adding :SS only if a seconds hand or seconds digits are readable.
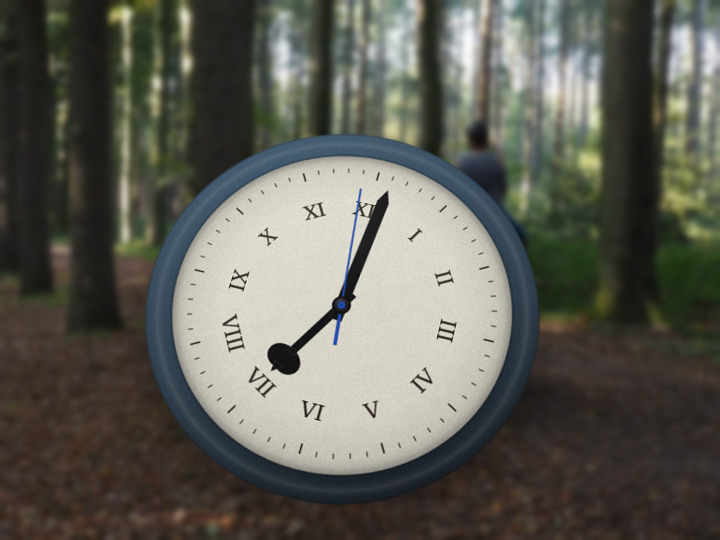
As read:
7:00:59
